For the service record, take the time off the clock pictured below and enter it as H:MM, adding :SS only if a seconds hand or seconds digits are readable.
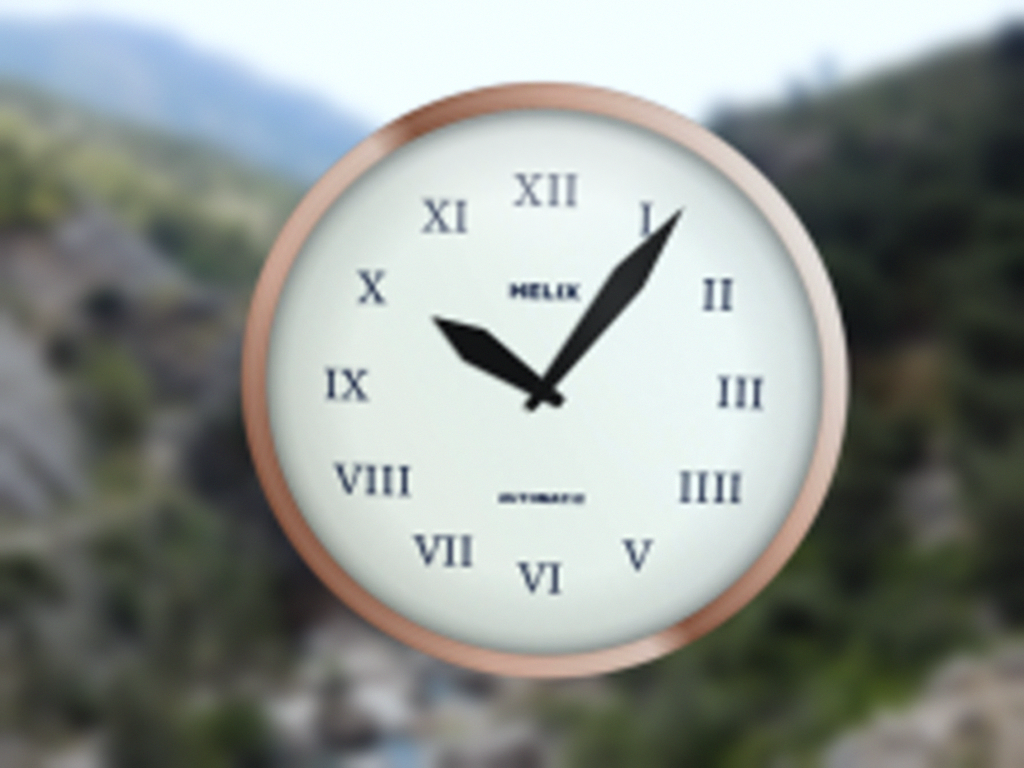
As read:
10:06
